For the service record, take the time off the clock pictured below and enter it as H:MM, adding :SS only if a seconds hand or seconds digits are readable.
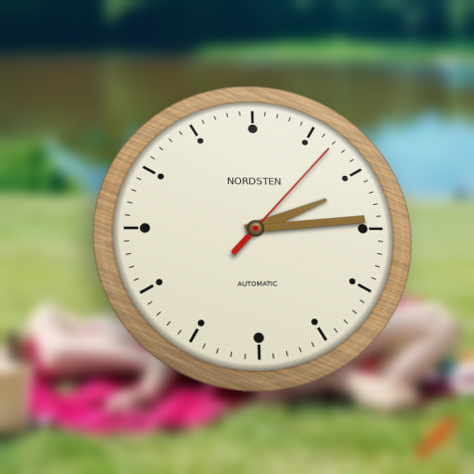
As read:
2:14:07
